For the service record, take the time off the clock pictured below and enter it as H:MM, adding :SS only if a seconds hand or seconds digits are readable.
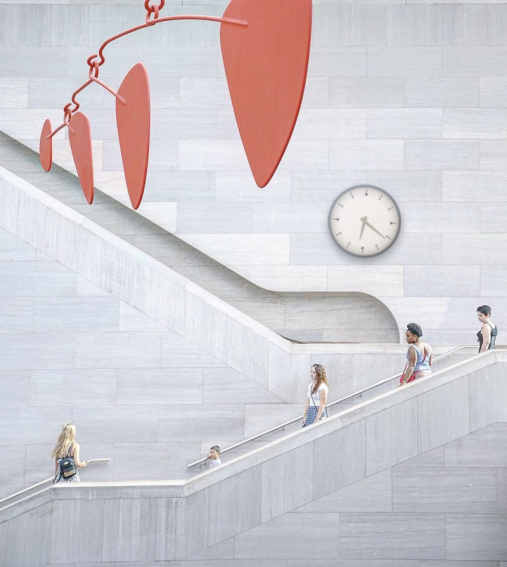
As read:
6:21
